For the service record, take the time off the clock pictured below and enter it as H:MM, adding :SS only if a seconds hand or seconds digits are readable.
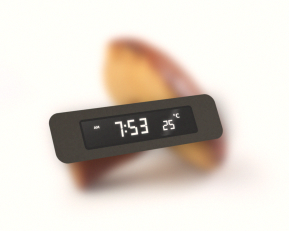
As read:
7:53
